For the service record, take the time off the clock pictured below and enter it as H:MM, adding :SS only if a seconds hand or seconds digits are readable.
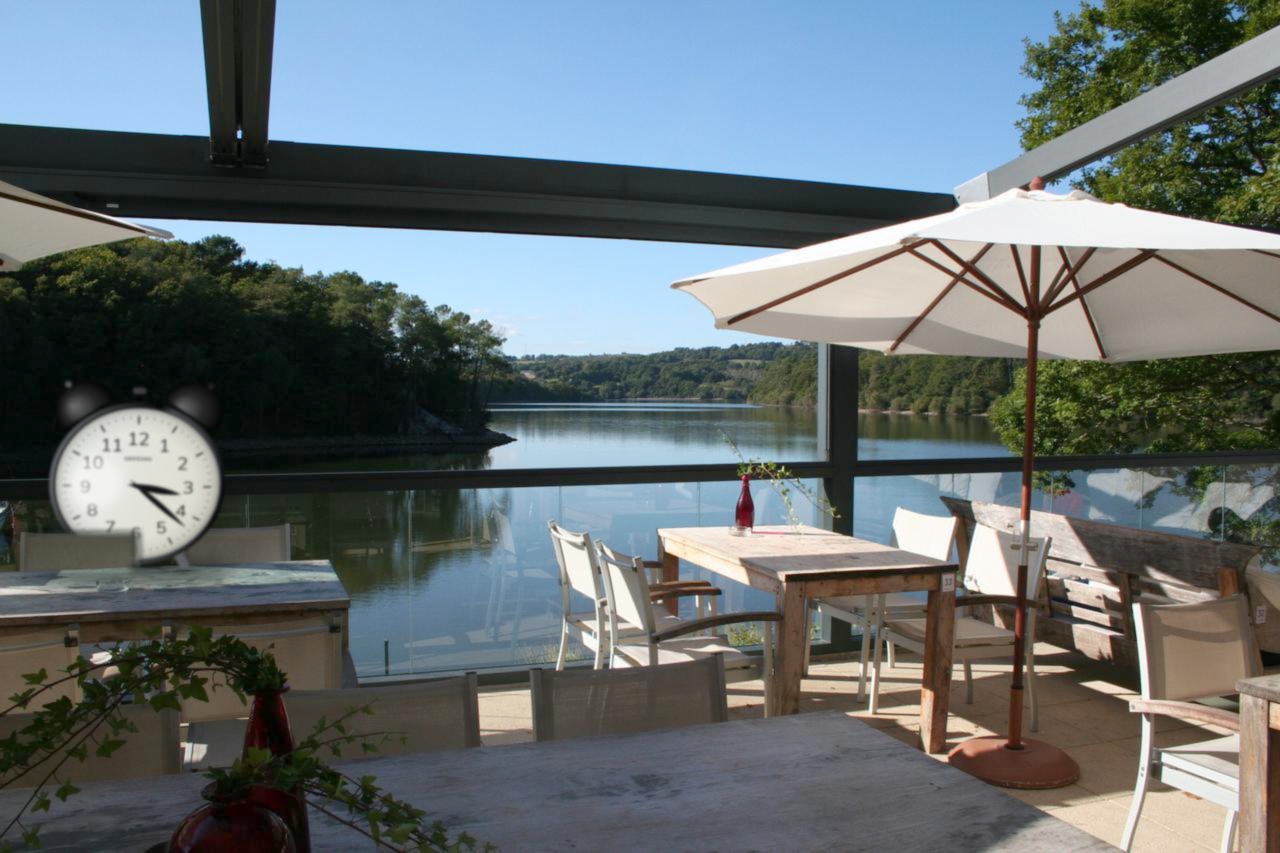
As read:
3:22
